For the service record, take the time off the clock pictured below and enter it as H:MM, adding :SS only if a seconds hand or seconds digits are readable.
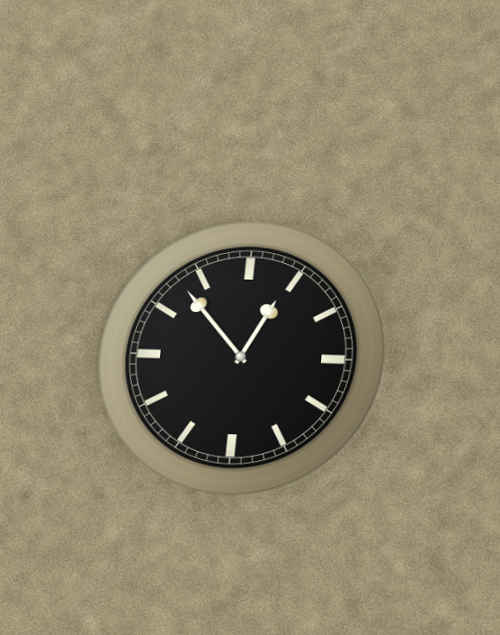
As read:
12:53
